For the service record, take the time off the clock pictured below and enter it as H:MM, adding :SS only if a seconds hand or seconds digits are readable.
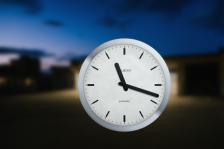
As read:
11:18
